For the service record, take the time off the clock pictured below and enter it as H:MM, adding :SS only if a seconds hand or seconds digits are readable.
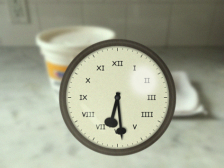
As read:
6:29
